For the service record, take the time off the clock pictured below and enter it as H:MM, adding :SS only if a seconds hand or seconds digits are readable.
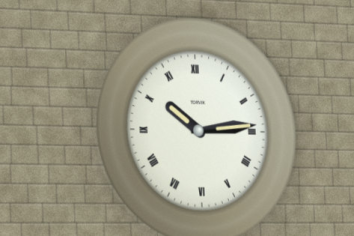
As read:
10:14
